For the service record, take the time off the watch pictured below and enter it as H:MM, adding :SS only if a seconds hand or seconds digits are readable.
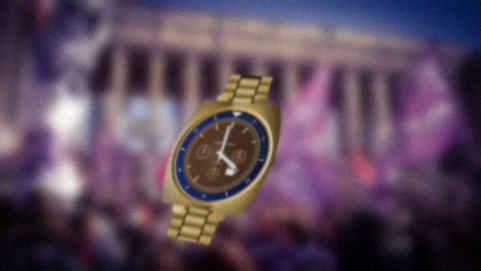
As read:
3:59
